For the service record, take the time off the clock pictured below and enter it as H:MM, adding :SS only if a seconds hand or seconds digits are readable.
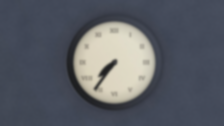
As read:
7:36
